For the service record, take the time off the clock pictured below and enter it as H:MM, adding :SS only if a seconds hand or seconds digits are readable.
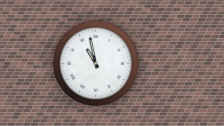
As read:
10:58
